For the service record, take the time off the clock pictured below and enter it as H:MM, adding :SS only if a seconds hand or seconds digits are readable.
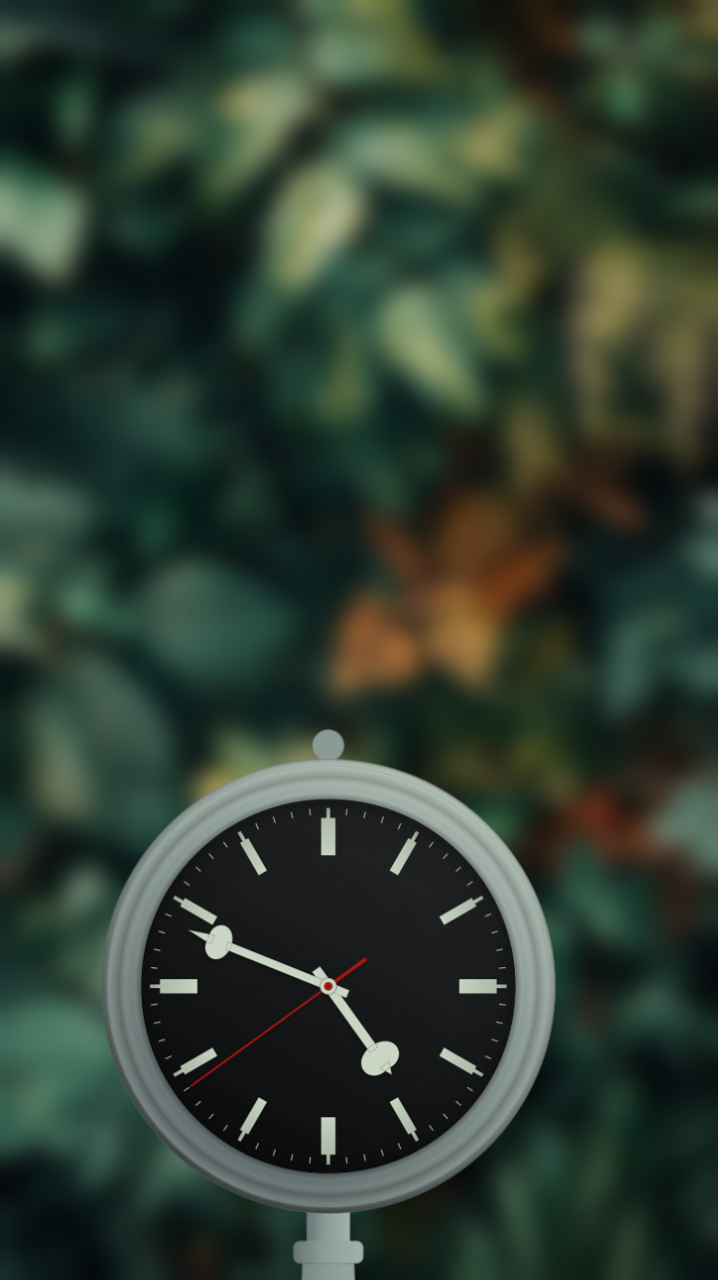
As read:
4:48:39
